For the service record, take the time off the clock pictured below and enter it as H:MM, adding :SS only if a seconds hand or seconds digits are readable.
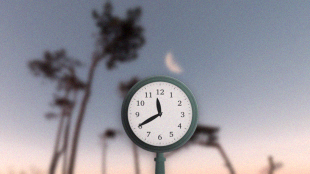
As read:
11:40
